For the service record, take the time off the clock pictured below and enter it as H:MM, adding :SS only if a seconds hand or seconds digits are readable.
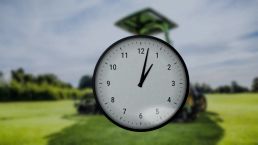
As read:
1:02
